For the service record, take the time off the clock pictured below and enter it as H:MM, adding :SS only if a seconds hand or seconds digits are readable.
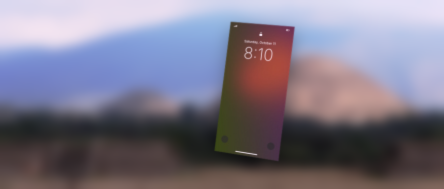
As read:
8:10
